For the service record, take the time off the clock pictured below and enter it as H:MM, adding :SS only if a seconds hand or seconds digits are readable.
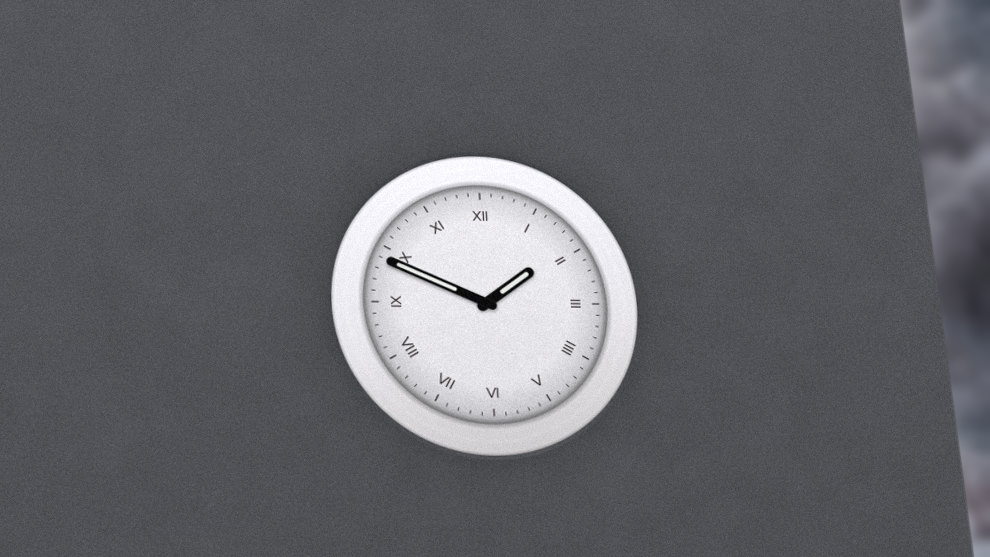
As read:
1:49
